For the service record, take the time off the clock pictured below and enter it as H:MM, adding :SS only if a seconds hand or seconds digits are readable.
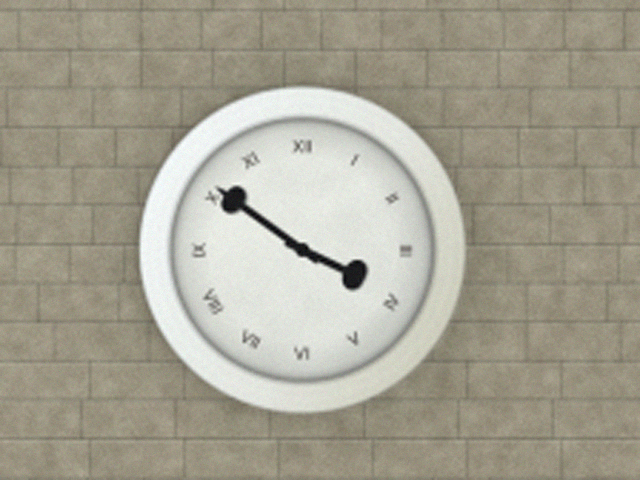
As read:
3:51
